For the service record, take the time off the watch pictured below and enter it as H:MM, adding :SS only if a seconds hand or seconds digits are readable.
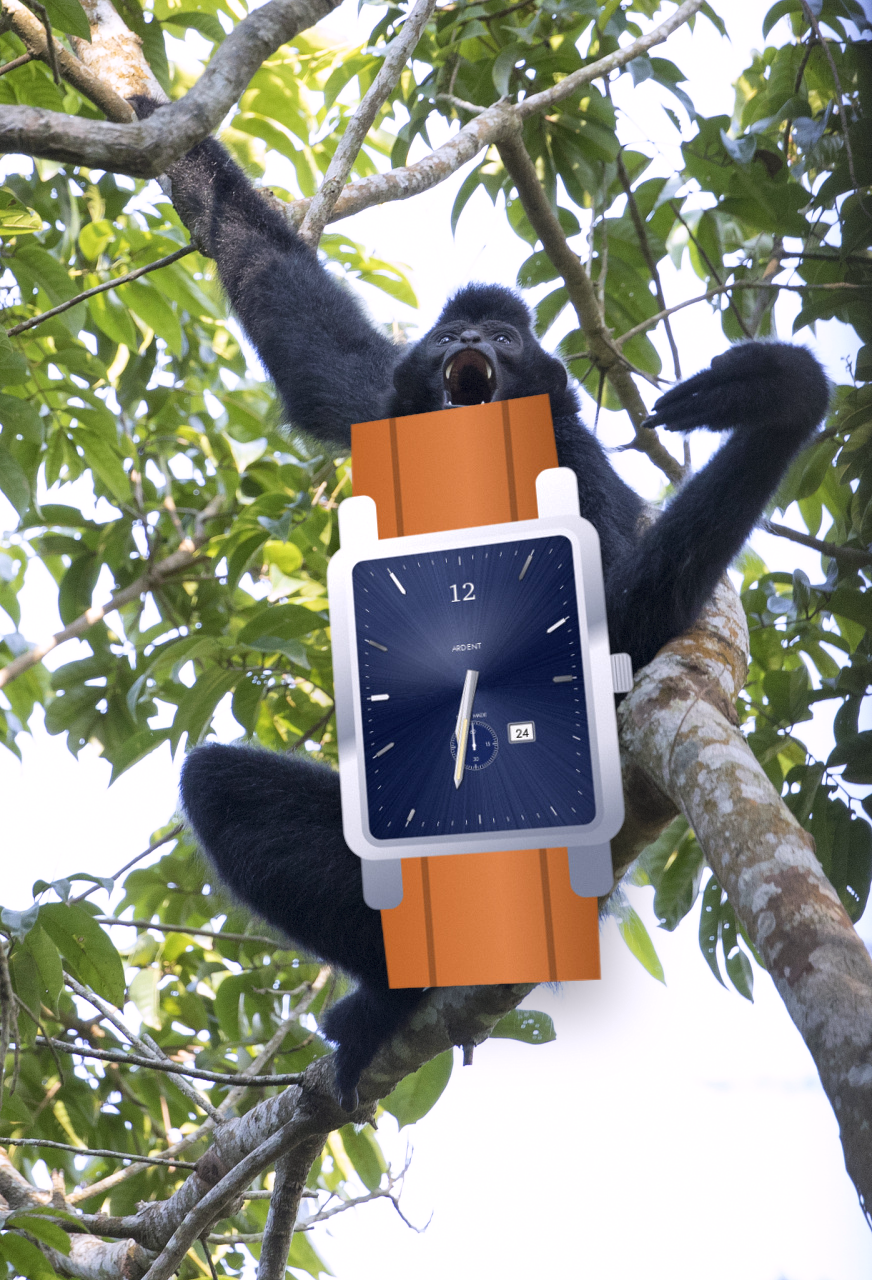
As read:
6:32
